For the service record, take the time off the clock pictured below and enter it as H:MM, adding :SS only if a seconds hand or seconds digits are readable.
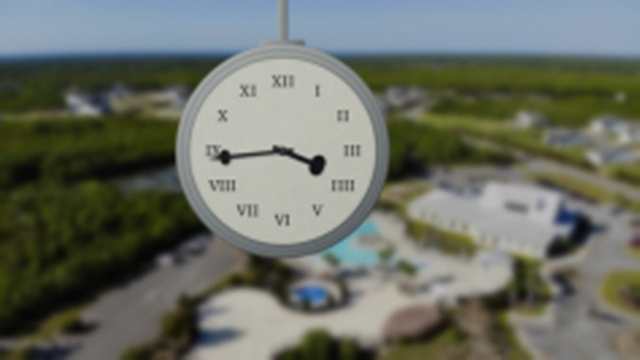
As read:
3:44
